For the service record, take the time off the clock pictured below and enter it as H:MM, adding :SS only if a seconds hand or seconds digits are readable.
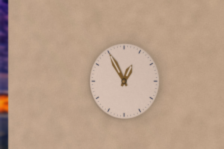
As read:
12:55
